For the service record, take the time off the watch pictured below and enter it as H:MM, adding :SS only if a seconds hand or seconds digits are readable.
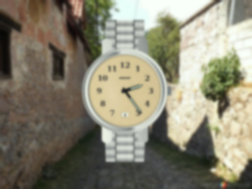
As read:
2:24
